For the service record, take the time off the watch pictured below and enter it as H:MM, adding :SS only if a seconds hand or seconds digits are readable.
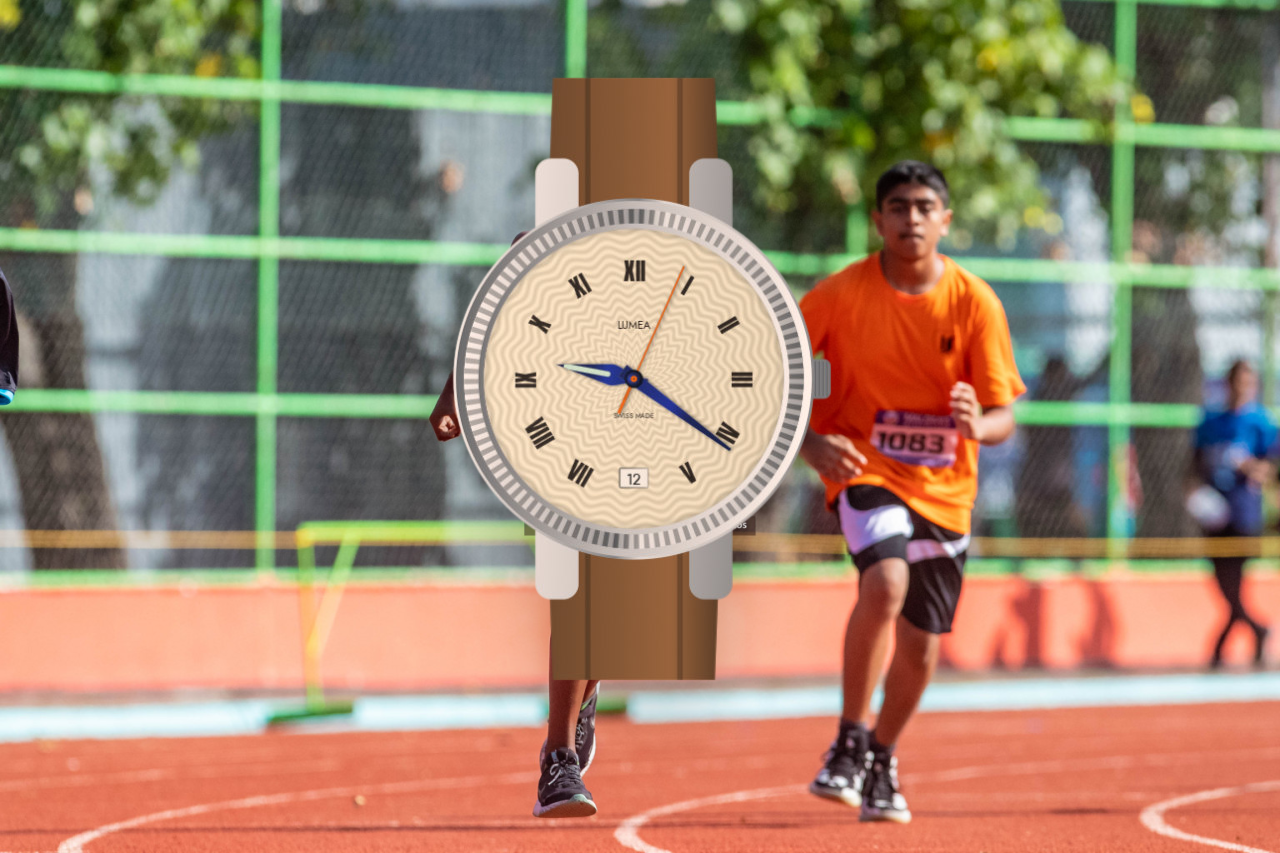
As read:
9:21:04
